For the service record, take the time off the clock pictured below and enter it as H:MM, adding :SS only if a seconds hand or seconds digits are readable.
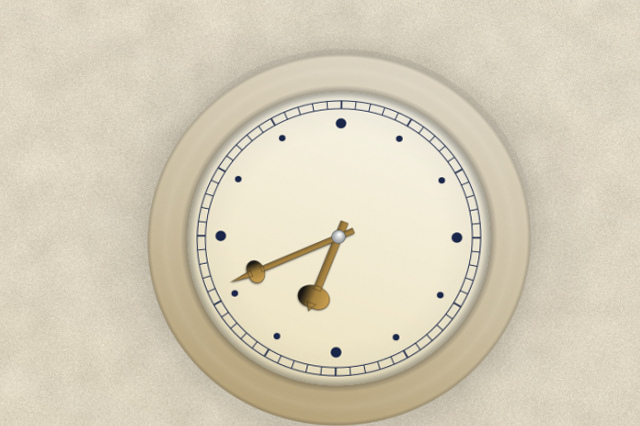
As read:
6:41
